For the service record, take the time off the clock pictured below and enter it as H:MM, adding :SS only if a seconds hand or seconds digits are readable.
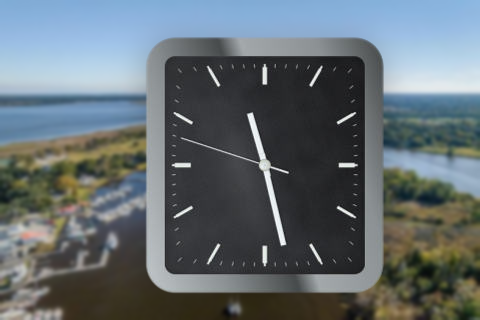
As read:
11:27:48
